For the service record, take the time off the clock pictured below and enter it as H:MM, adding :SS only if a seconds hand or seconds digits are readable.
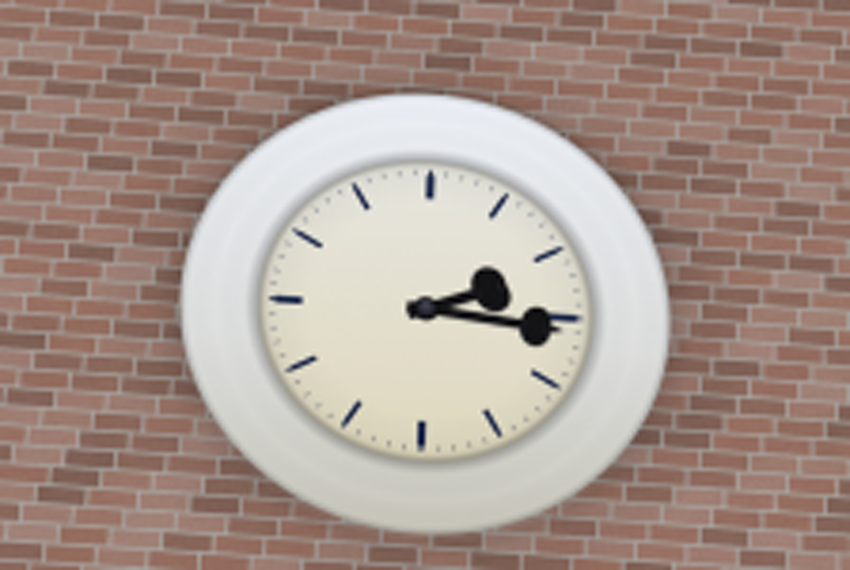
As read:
2:16
